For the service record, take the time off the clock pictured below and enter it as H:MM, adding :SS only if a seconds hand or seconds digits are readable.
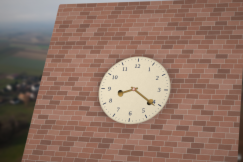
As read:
8:21
